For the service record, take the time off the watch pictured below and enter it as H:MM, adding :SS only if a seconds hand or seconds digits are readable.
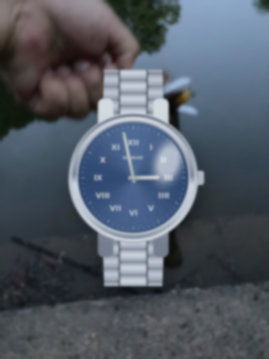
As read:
2:58
